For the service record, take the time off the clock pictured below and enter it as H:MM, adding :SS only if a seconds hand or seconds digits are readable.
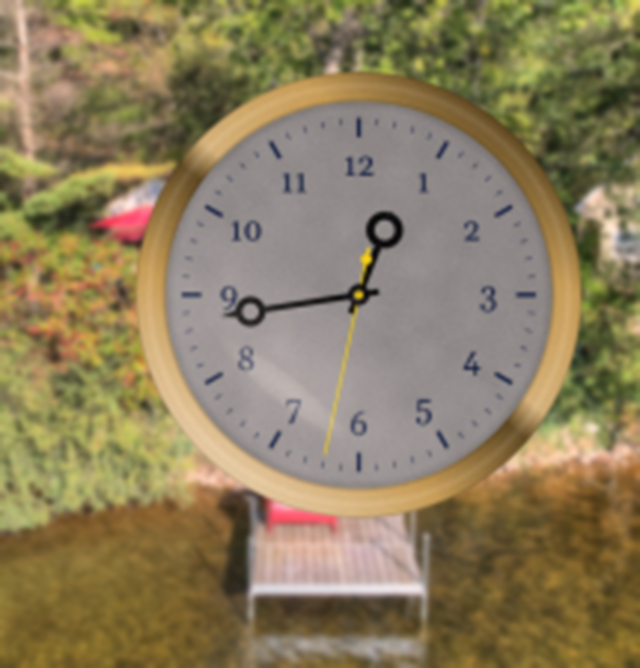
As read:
12:43:32
